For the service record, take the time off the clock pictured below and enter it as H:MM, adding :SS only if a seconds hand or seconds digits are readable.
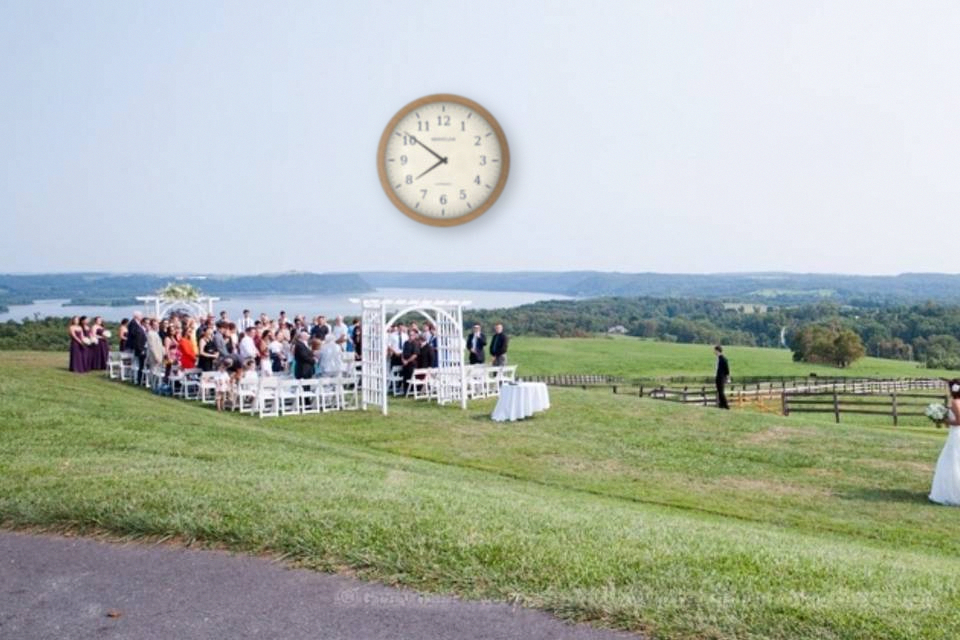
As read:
7:51
